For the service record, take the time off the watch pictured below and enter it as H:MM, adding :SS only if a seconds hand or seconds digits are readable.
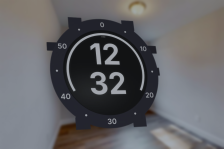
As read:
12:32
